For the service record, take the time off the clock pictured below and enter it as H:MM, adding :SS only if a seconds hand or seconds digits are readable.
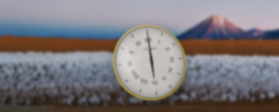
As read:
6:00
